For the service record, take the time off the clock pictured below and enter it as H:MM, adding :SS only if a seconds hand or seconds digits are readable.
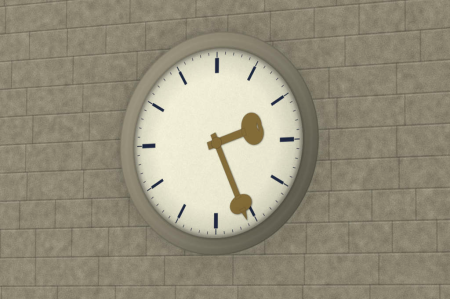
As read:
2:26
